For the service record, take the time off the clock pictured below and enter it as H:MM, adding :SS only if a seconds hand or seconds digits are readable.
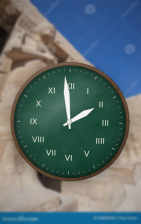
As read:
1:59
